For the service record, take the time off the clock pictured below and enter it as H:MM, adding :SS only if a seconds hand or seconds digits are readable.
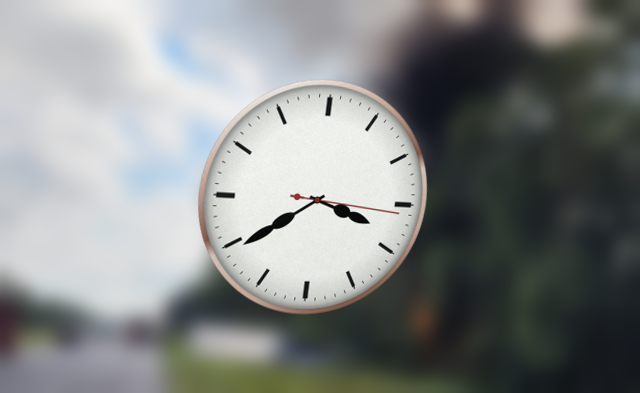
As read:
3:39:16
